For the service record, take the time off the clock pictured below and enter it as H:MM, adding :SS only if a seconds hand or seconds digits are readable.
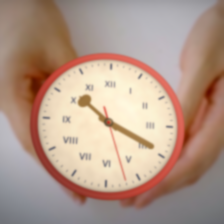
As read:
10:19:27
